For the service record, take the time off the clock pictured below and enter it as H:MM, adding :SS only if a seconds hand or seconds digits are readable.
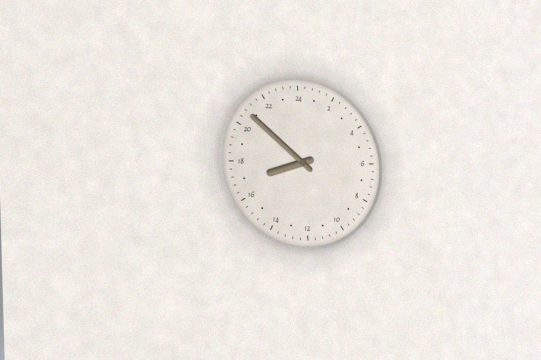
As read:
16:52
